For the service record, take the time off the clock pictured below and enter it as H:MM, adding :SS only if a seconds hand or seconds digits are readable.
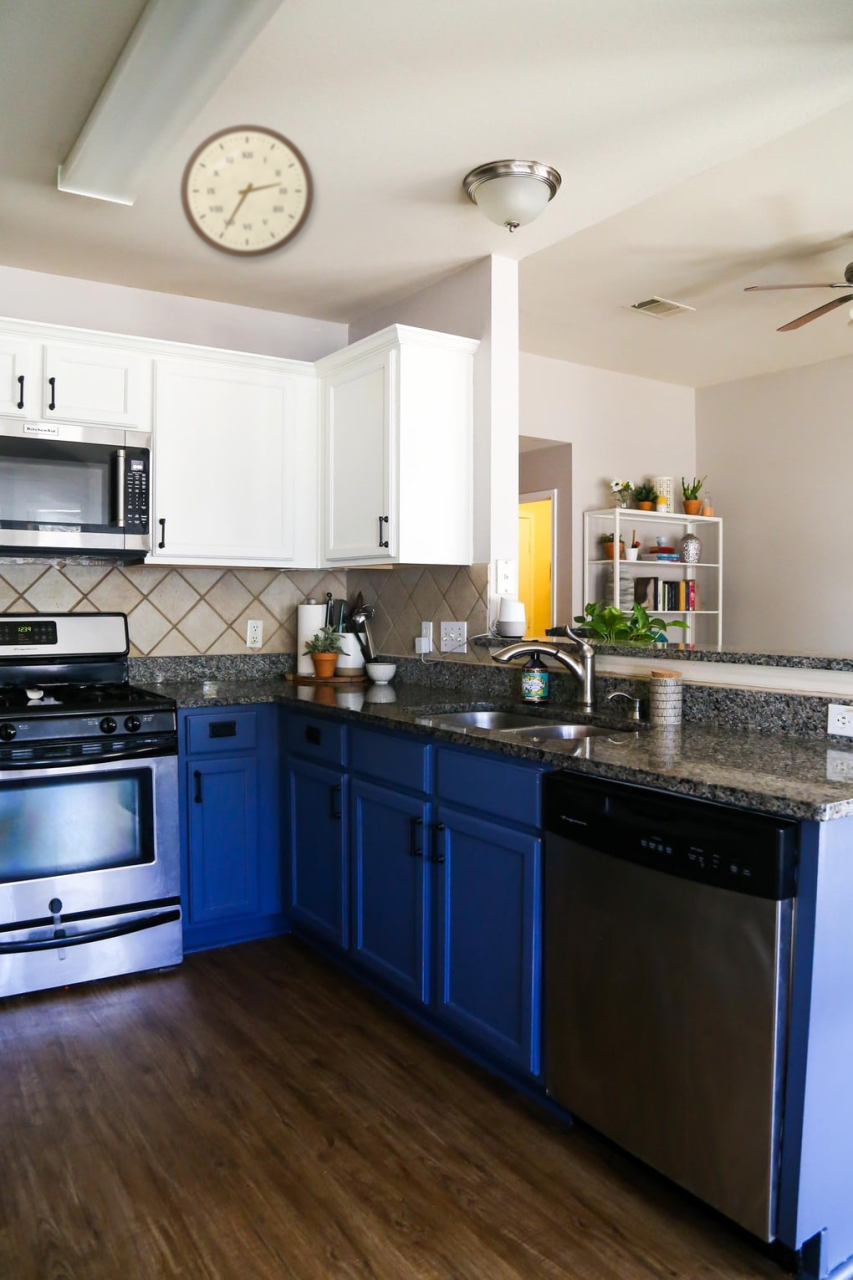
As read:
2:35
